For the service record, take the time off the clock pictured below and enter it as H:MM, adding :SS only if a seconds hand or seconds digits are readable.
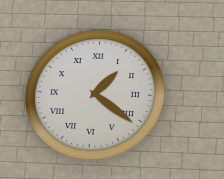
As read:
1:21
